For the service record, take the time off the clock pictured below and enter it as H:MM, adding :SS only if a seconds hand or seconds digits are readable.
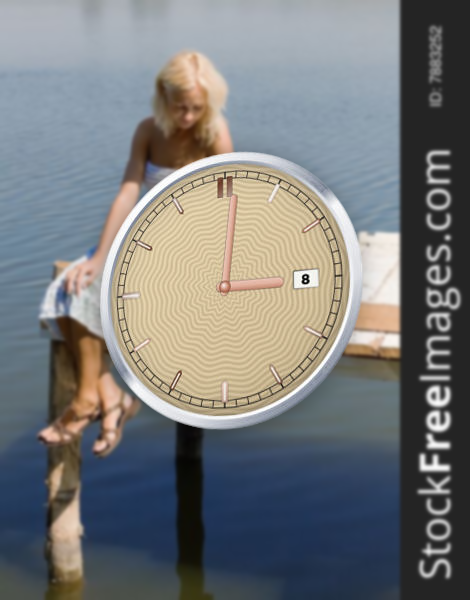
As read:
3:01
